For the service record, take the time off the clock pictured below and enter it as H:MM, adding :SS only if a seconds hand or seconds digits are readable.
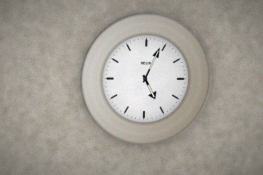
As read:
5:04
